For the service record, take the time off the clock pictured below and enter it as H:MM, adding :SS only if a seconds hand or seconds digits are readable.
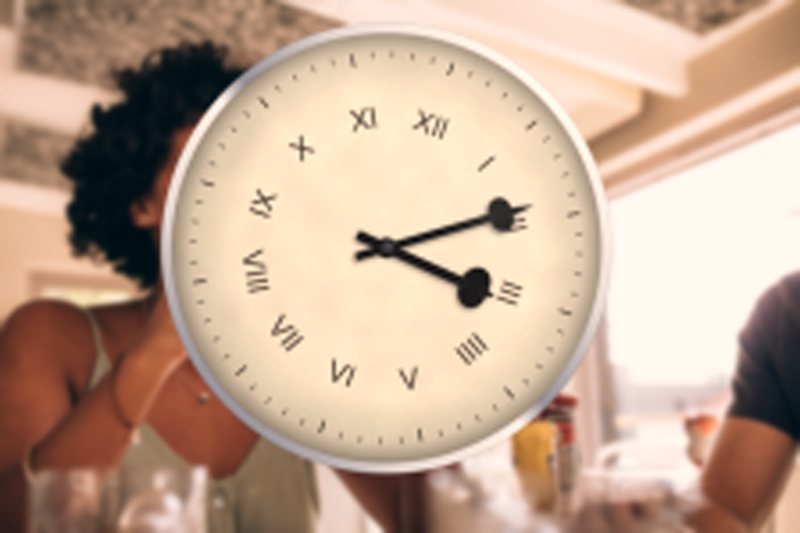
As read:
3:09
